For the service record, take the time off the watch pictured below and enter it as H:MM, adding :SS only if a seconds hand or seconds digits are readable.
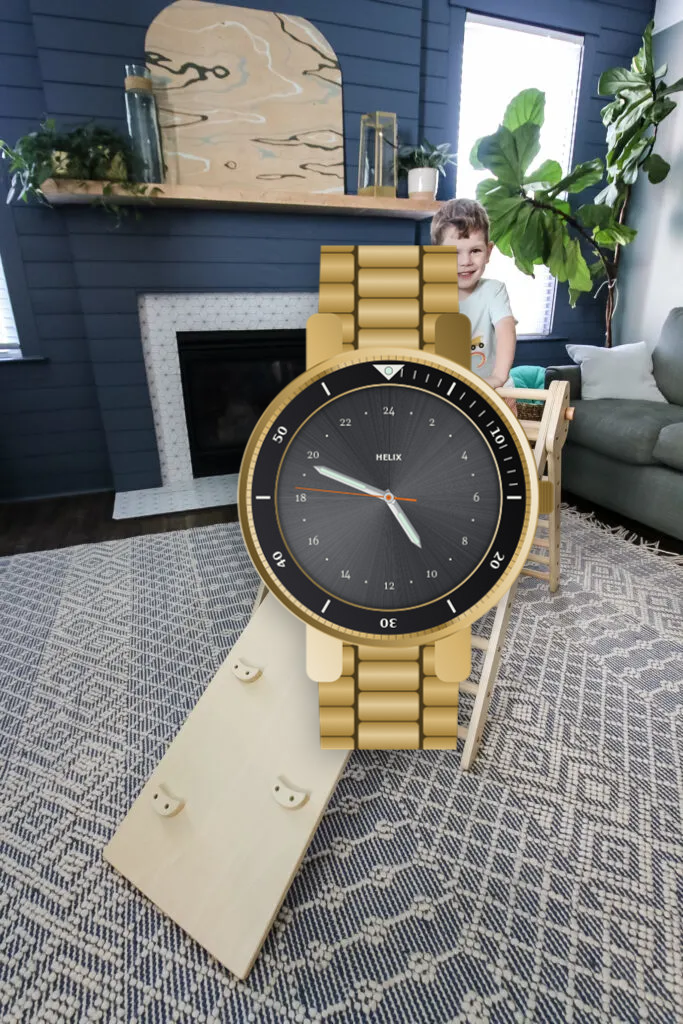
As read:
9:48:46
